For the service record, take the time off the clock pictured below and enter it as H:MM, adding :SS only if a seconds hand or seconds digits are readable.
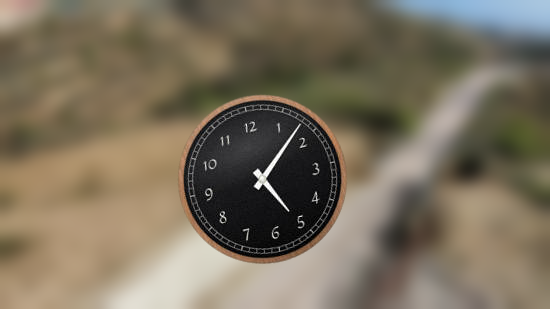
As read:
5:08
